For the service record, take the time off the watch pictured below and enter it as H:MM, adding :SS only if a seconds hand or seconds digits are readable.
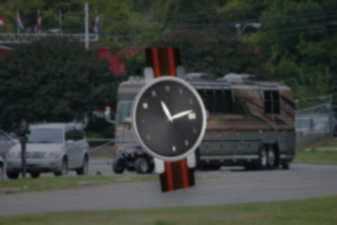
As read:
11:13
